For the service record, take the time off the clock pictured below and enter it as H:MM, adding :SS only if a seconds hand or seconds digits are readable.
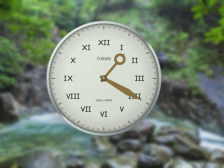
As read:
1:20
